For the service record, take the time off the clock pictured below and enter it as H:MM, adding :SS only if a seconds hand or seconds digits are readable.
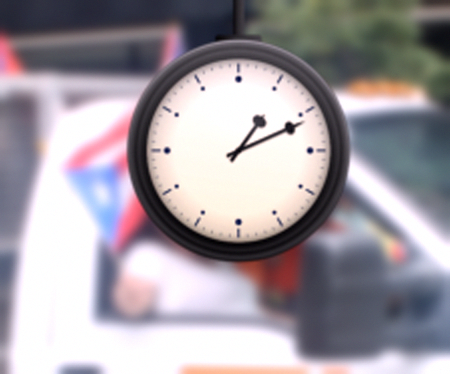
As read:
1:11
